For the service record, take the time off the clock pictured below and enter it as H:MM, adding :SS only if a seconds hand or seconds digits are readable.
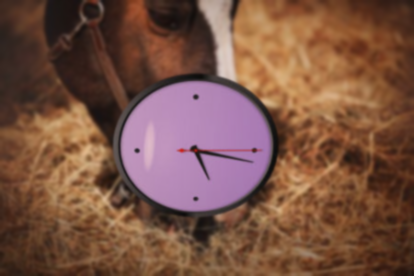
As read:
5:17:15
